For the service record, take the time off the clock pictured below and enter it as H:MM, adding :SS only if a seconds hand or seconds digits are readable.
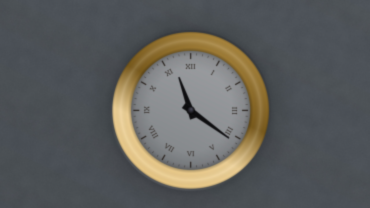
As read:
11:21
